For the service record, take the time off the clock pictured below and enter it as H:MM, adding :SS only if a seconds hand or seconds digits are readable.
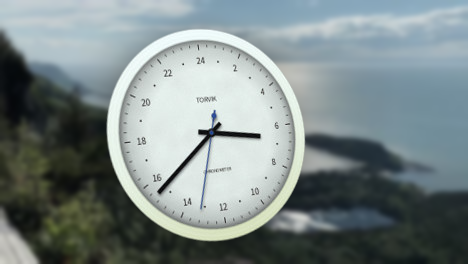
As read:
6:38:33
